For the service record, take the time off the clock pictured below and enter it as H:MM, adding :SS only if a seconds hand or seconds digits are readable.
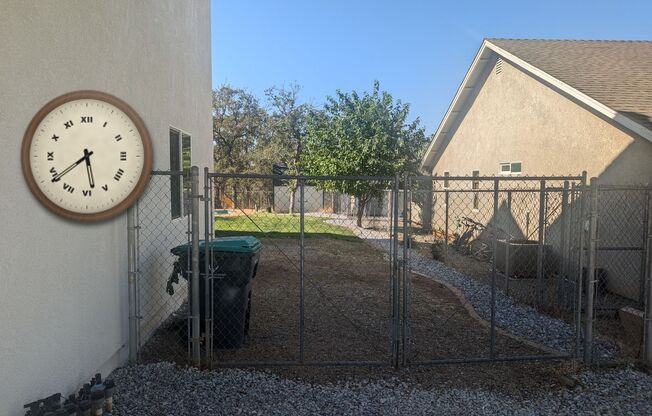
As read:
5:39
